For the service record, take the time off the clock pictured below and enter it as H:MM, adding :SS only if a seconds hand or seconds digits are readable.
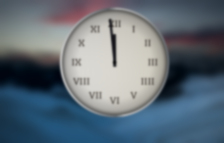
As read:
11:59
